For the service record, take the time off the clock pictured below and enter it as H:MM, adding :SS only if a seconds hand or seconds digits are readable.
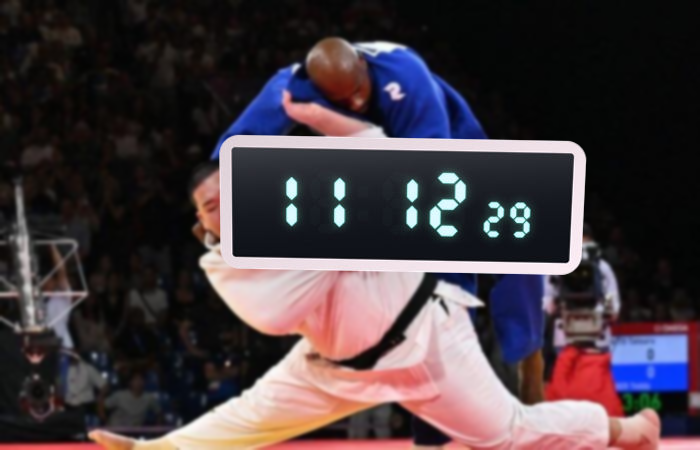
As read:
11:12:29
